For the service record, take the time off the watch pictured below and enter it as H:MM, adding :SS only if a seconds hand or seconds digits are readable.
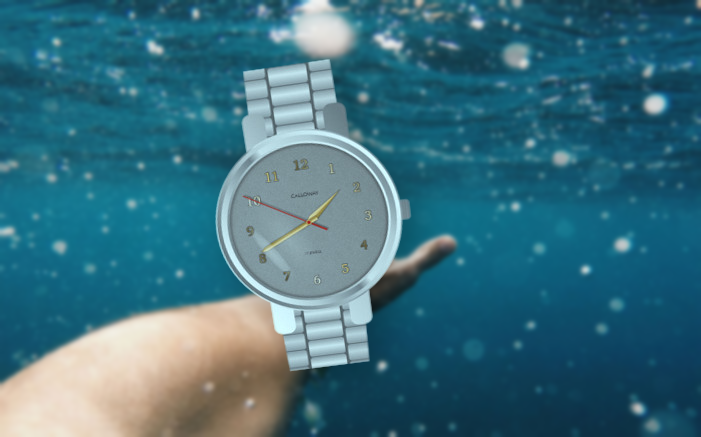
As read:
1:40:50
